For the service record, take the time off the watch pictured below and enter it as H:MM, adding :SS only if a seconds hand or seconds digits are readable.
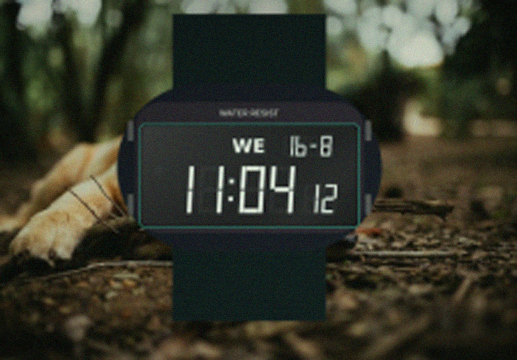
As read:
11:04:12
